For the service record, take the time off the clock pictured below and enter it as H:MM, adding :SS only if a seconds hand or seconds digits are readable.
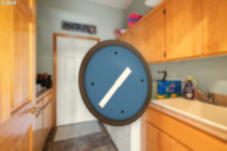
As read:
1:38
